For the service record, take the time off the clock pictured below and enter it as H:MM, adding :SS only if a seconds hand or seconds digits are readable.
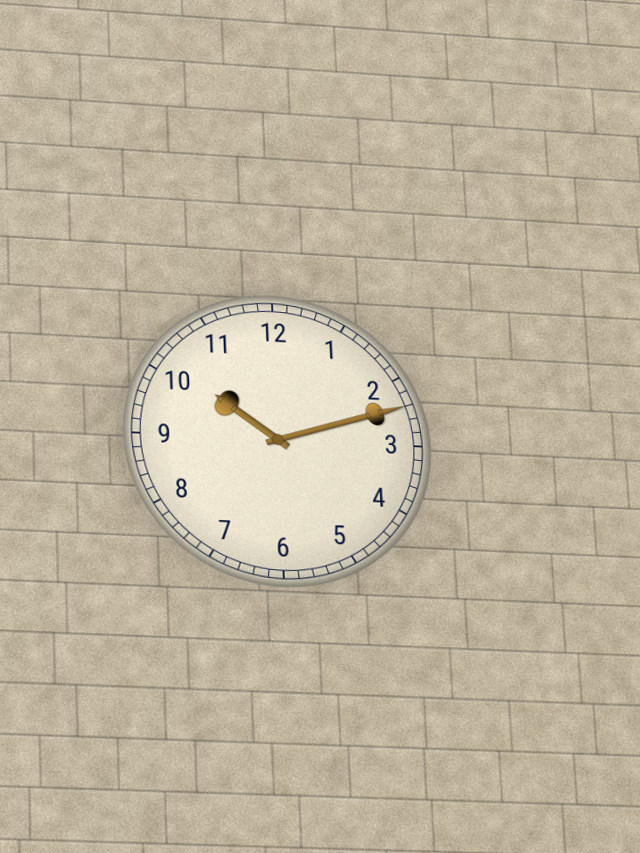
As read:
10:12
